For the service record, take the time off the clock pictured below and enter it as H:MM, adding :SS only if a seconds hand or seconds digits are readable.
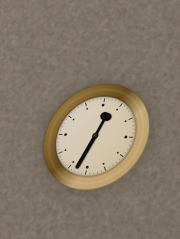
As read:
12:33
